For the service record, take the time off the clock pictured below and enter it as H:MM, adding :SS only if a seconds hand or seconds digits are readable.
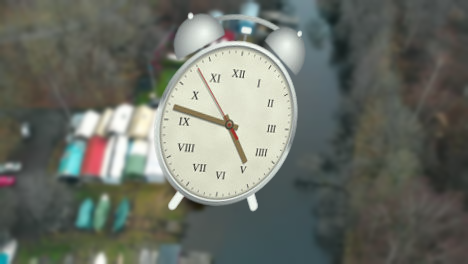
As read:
4:46:53
